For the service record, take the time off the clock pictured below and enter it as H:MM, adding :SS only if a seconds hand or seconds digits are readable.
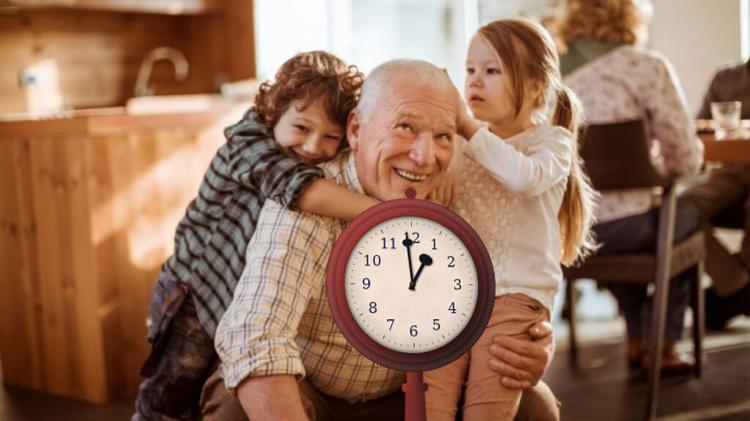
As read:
12:59
